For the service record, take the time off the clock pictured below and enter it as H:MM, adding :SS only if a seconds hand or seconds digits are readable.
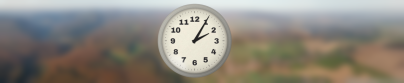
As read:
2:05
